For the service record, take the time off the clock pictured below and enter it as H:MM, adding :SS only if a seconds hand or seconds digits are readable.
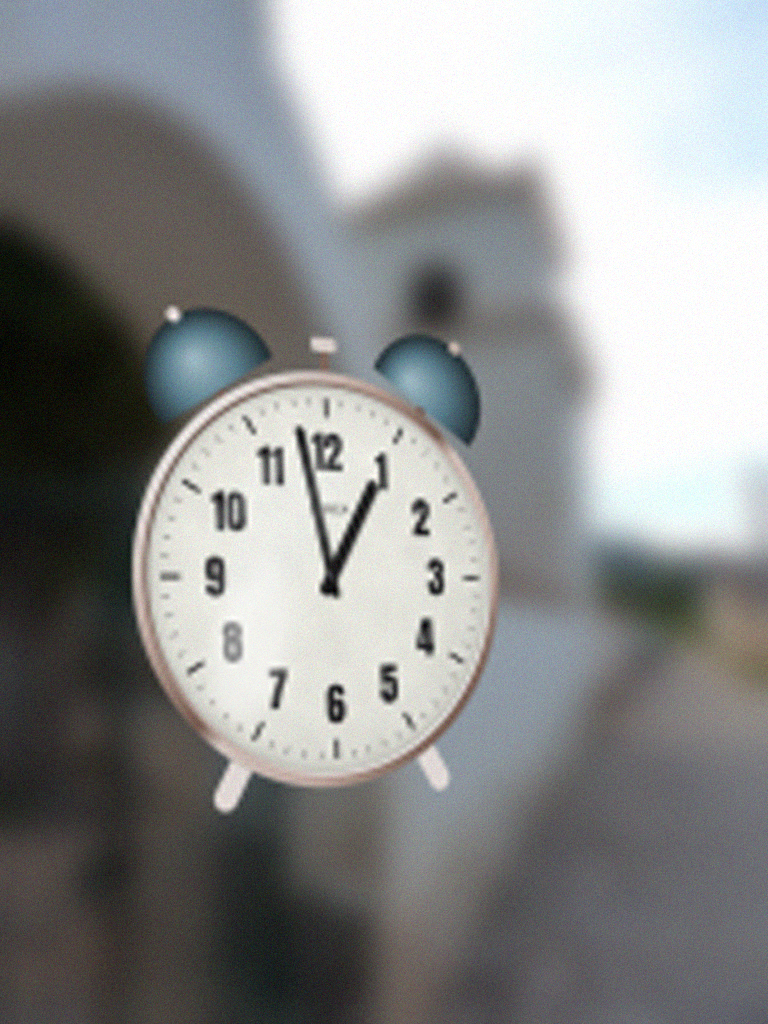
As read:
12:58
